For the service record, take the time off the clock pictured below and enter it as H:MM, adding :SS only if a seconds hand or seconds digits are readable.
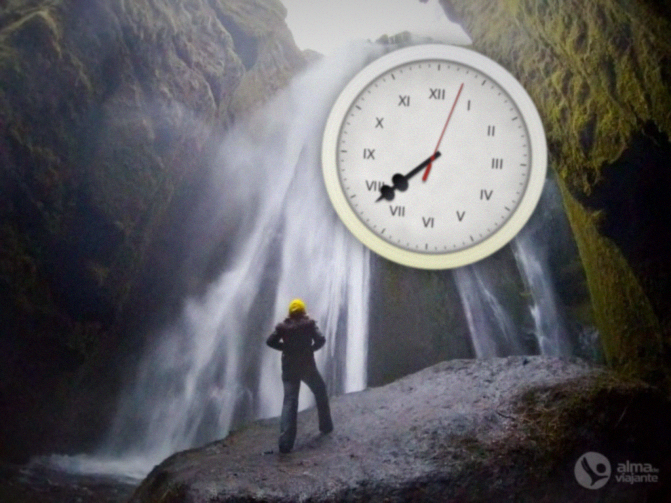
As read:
7:38:03
